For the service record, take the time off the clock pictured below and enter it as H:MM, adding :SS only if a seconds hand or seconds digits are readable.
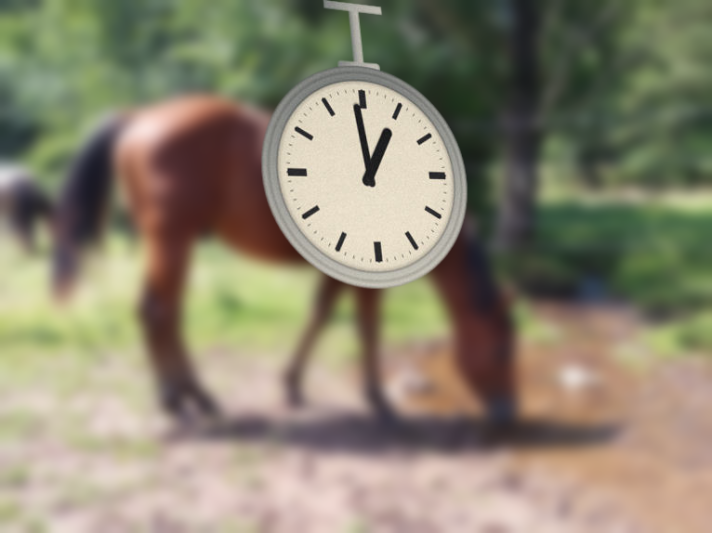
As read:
12:59
